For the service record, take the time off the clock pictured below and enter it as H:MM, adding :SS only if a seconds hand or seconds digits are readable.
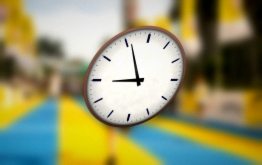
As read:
8:56
